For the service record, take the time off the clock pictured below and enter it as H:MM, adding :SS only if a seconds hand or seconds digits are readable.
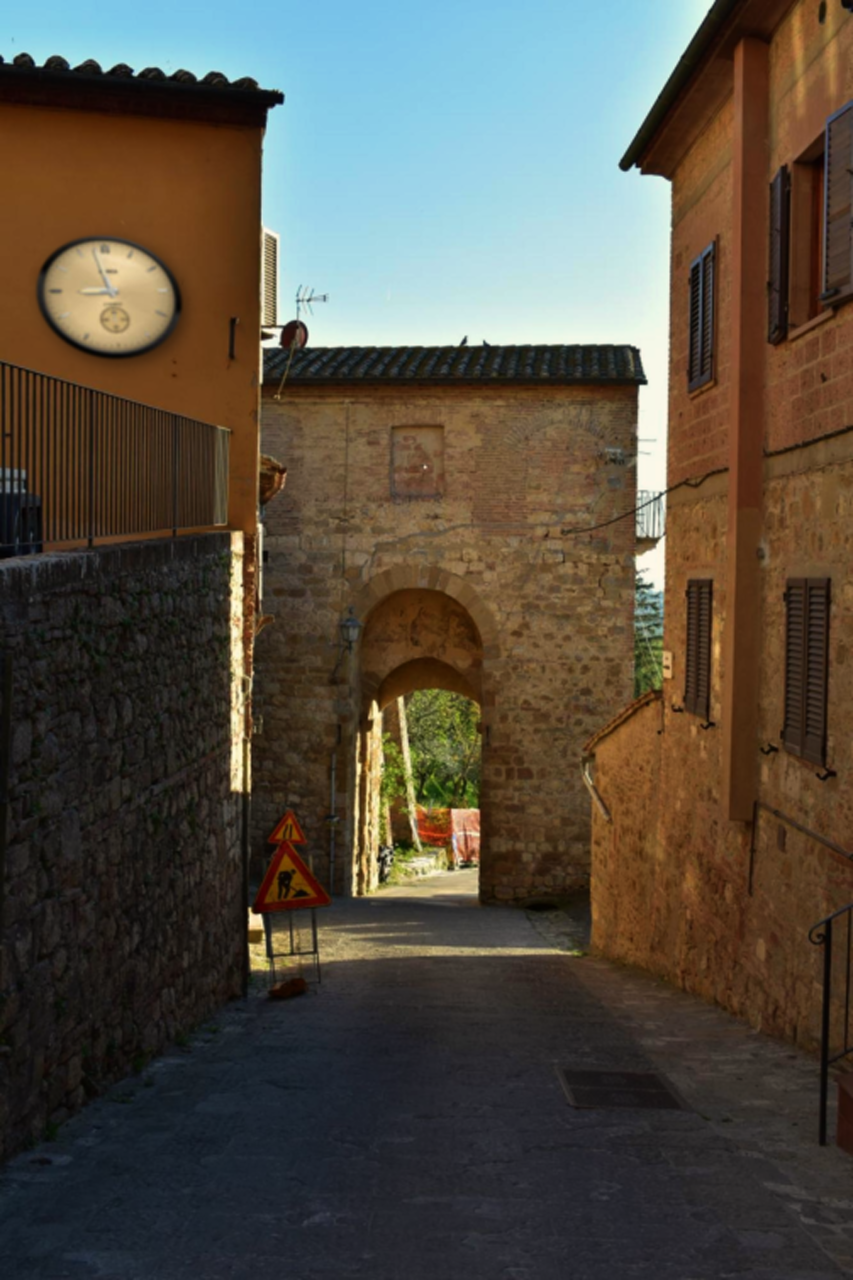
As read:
8:58
